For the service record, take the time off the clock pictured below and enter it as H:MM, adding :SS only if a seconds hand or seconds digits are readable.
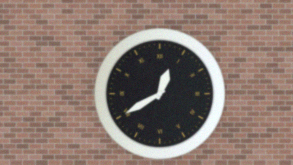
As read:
12:40
